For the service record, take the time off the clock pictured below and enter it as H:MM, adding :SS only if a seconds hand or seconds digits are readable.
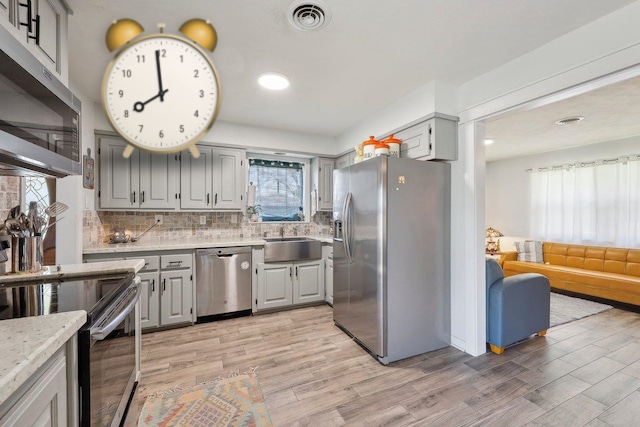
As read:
7:59
